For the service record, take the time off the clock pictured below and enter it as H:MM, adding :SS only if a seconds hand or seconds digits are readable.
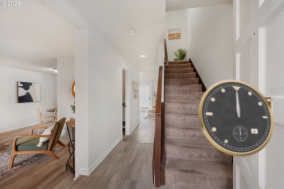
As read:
12:00
